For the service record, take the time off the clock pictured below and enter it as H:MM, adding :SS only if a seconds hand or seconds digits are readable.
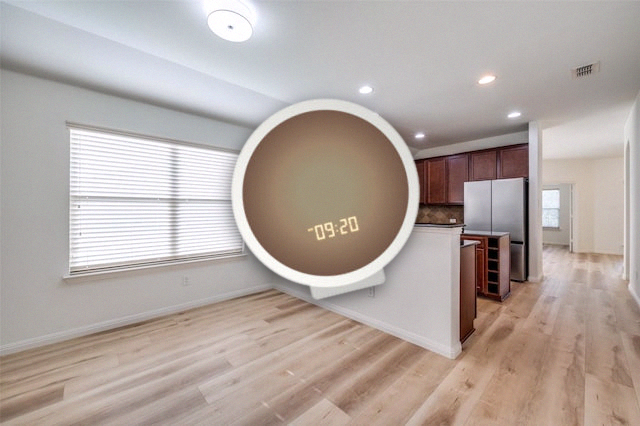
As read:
9:20
